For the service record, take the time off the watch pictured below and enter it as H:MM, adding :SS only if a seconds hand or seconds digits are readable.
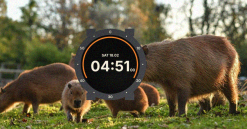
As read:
4:51
